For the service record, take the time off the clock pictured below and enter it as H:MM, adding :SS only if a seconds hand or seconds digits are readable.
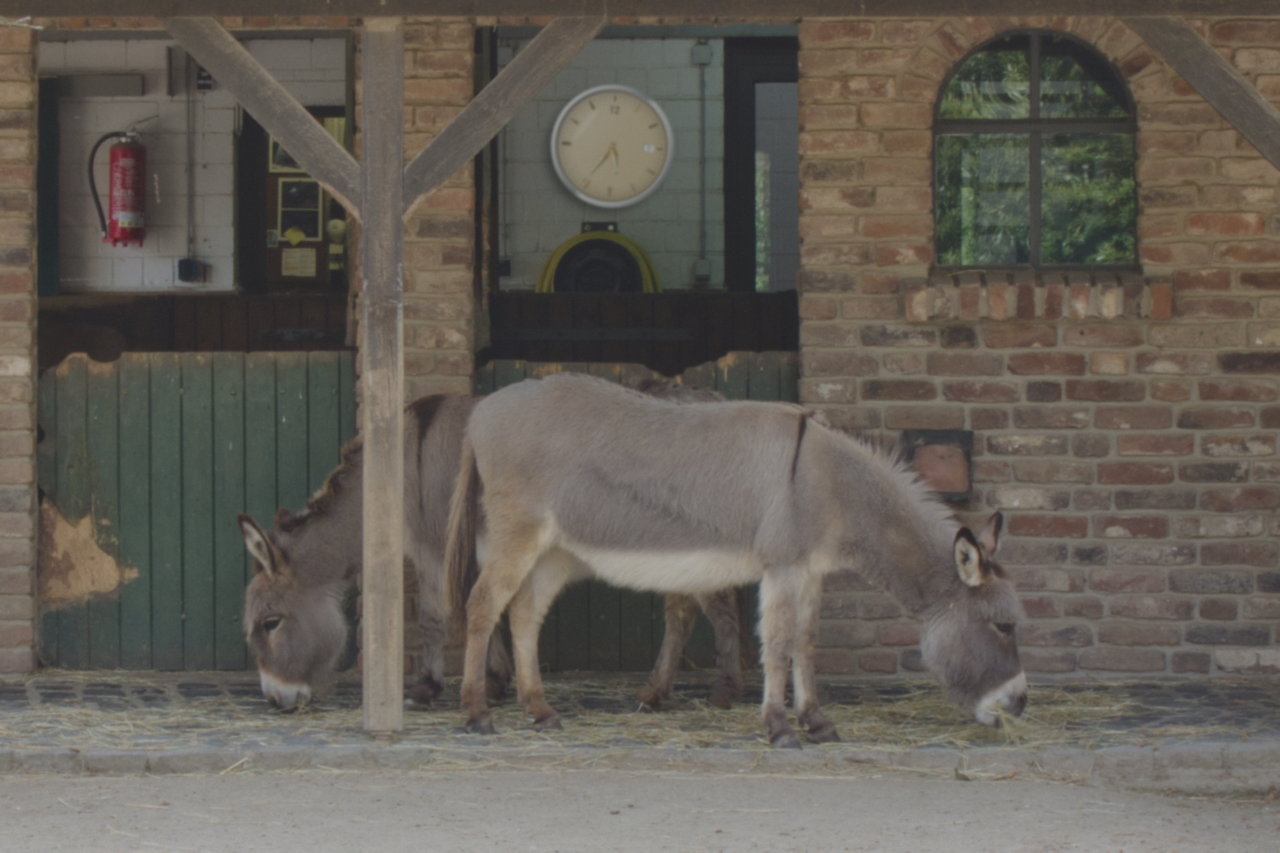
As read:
5:36
